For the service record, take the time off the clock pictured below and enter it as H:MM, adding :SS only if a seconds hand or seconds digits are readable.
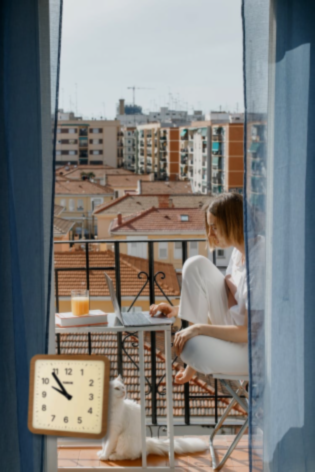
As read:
9:54
